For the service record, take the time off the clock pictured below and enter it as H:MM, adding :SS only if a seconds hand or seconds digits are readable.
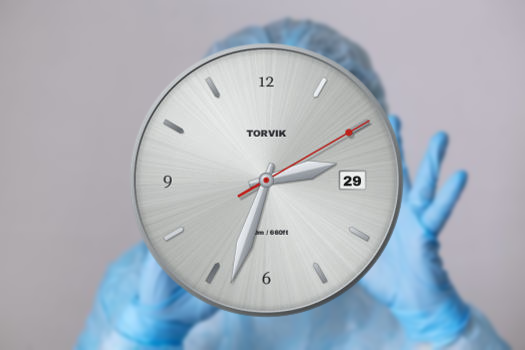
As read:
2:33:10
